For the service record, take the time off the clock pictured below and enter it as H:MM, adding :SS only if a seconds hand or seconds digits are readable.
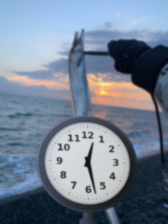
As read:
12:28
